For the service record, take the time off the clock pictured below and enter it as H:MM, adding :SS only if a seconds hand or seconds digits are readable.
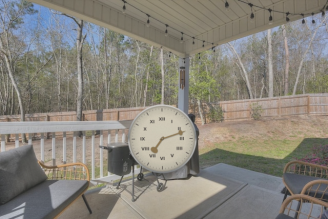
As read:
7:12
